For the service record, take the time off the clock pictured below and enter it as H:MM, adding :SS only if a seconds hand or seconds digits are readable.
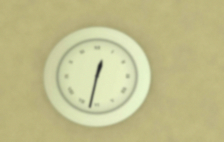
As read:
12:32
